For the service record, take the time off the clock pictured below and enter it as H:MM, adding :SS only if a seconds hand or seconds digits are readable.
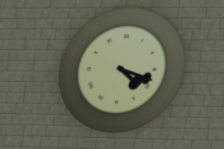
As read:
4:18
